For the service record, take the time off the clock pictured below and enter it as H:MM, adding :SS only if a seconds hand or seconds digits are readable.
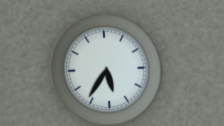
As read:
5:36
